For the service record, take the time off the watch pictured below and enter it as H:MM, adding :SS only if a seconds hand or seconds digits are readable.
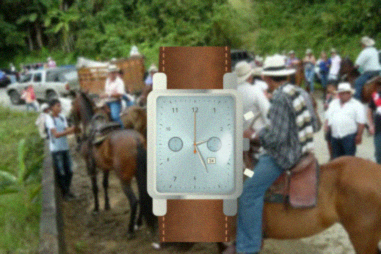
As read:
2:26
